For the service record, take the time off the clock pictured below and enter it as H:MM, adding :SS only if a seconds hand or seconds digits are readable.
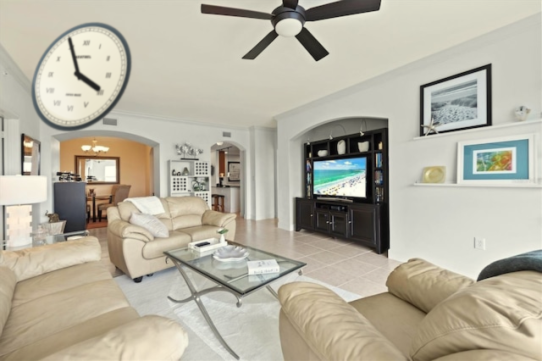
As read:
3:55
